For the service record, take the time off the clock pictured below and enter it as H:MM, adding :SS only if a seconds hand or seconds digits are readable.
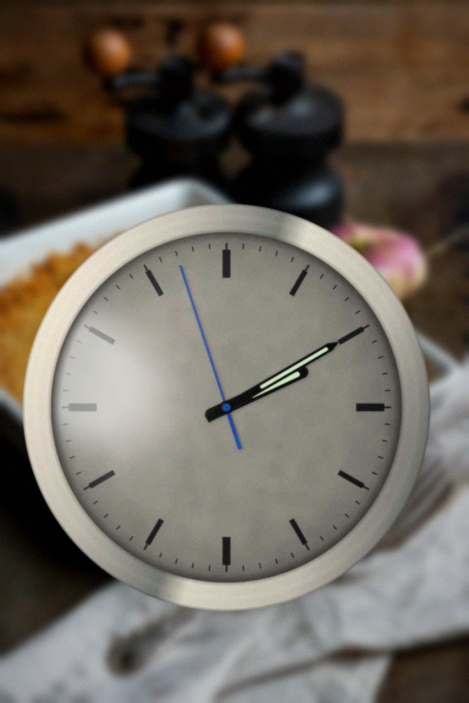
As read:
2:09:57
